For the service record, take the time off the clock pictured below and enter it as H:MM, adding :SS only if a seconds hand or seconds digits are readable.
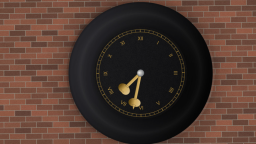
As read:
7:32
